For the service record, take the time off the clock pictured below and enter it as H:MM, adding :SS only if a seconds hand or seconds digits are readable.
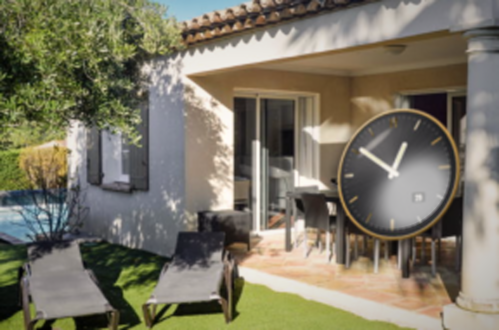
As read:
12:51
